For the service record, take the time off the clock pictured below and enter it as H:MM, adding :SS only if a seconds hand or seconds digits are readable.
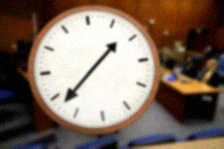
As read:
1:38
